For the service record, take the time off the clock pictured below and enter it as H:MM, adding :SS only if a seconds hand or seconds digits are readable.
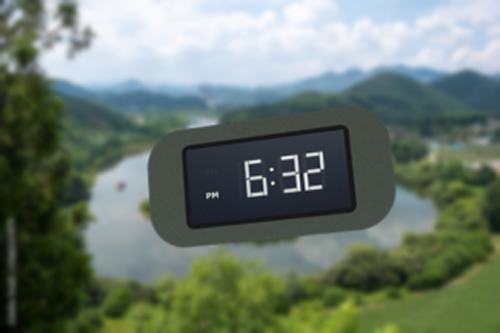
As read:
6:32
